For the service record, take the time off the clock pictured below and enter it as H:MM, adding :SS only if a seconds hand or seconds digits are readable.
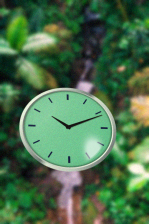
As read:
10:11
